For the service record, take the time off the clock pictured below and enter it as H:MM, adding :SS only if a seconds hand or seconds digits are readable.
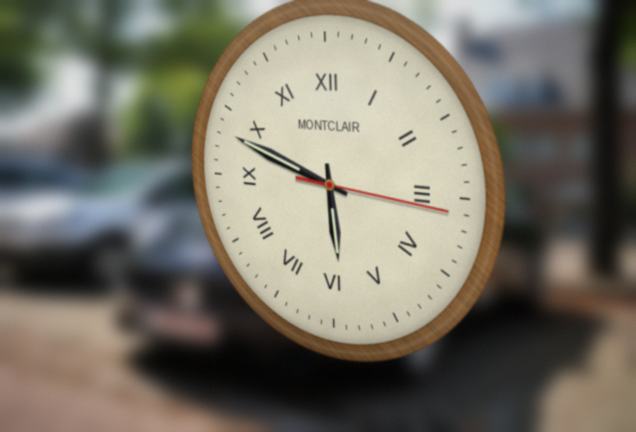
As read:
5:48:16
